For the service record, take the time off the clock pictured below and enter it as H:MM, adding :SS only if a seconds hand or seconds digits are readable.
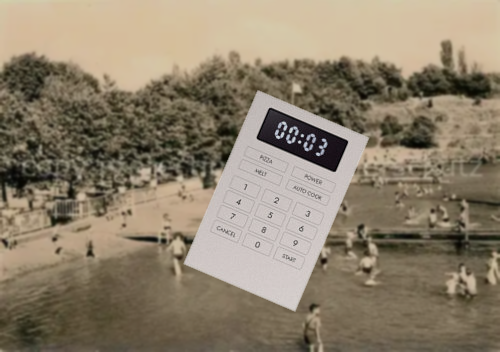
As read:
0:03
